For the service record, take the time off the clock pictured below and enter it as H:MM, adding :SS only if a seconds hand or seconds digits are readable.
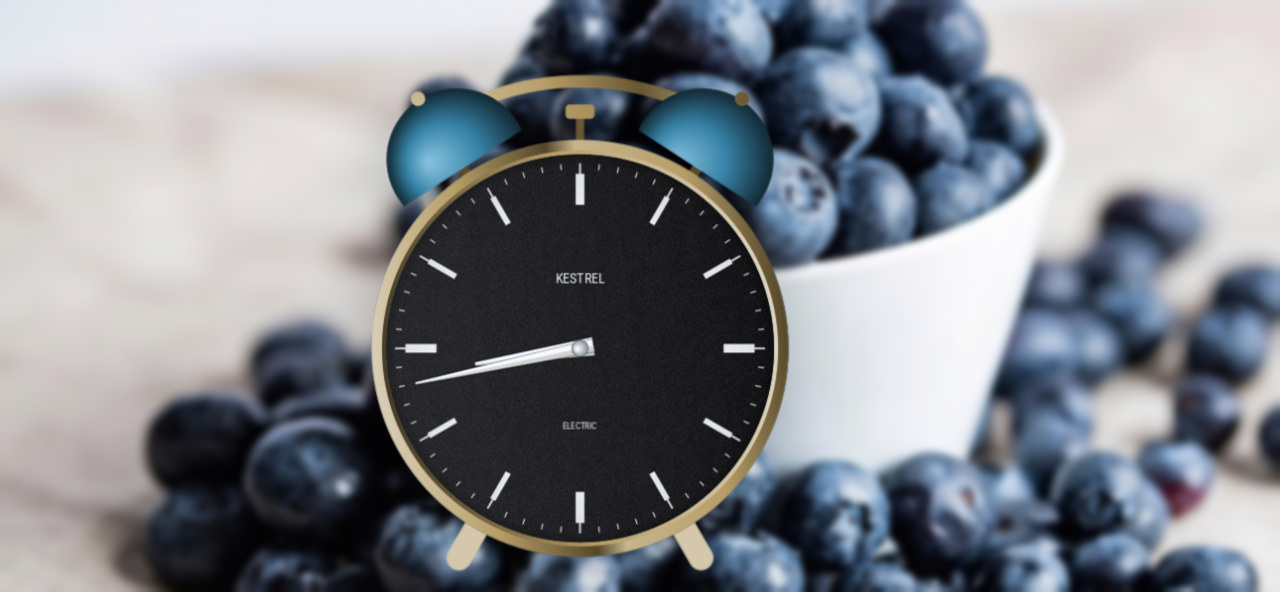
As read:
8:43
